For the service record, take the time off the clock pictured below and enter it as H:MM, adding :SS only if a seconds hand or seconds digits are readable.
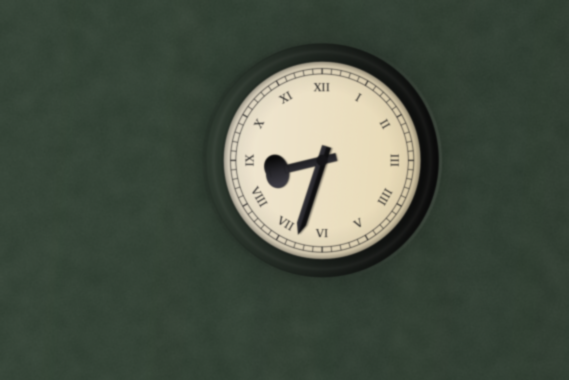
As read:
8:33
